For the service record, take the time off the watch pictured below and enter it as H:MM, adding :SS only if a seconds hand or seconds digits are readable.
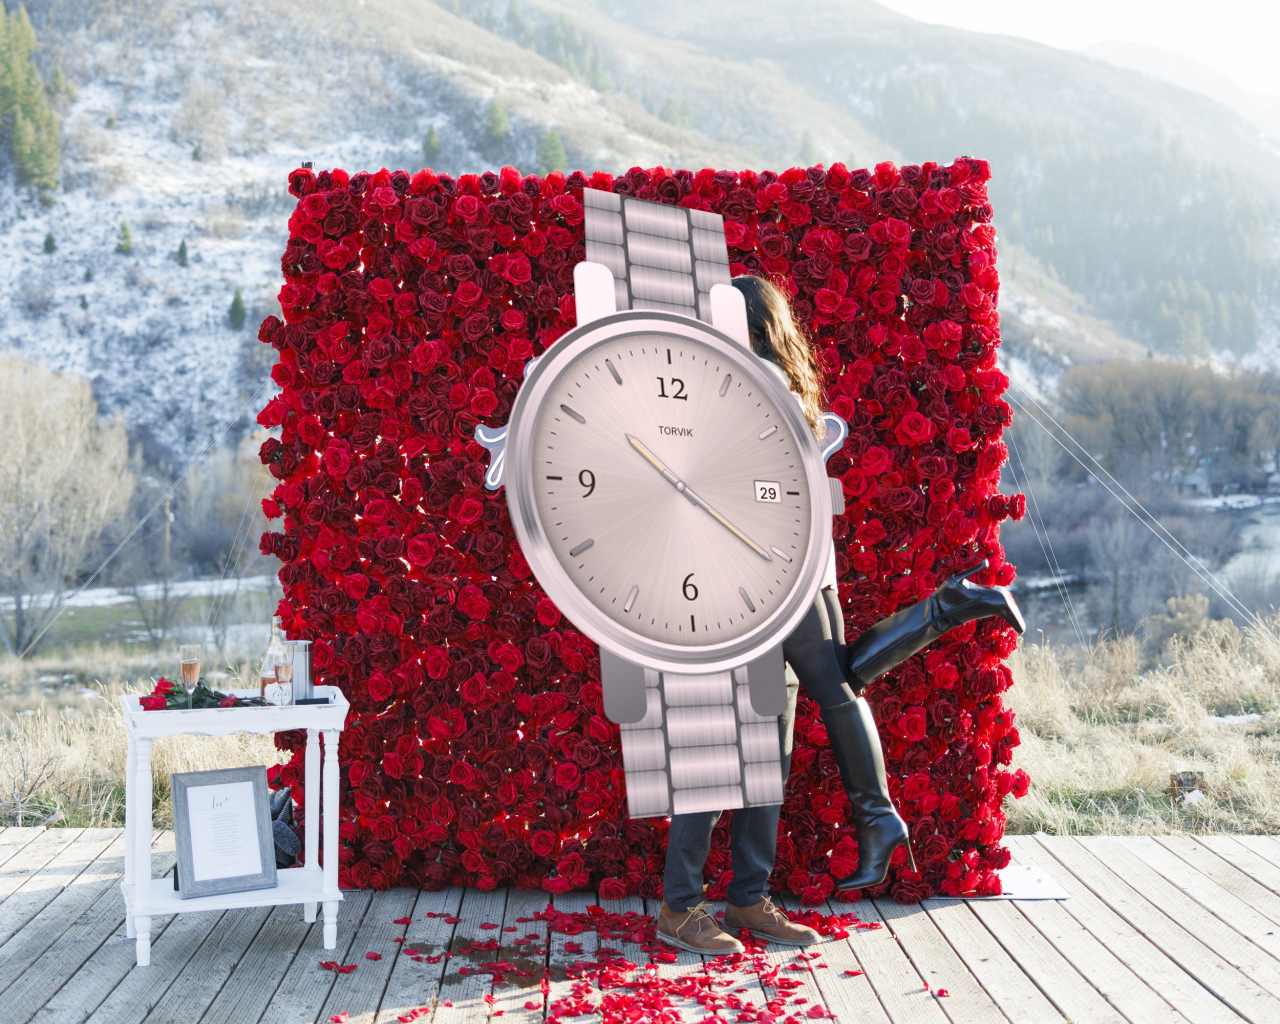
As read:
10:21
